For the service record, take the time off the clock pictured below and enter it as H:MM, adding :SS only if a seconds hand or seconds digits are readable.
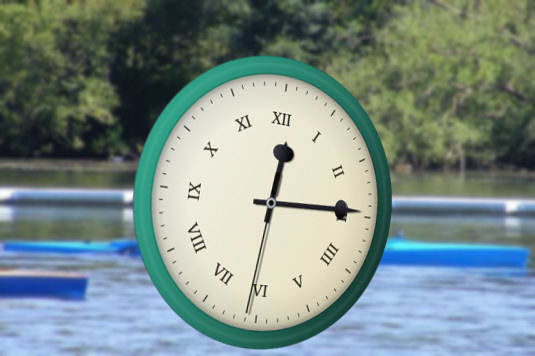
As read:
12:14:31
